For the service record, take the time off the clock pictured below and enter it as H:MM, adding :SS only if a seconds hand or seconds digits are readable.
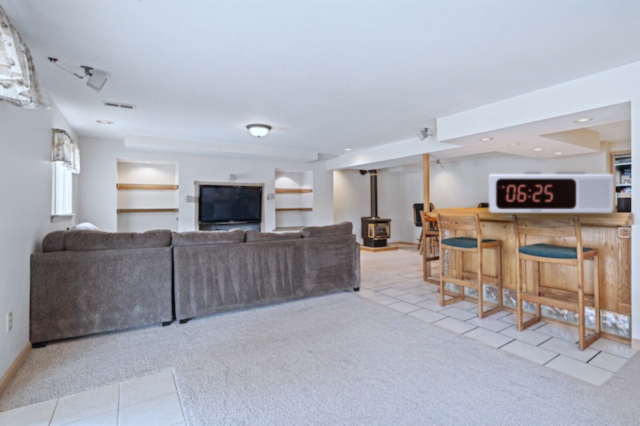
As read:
6:25
